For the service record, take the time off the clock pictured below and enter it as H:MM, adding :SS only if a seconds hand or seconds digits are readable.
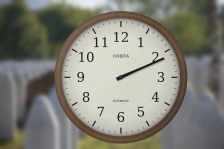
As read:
2:11
